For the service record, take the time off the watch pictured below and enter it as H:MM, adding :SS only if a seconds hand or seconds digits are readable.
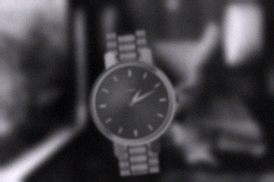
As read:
1:11
